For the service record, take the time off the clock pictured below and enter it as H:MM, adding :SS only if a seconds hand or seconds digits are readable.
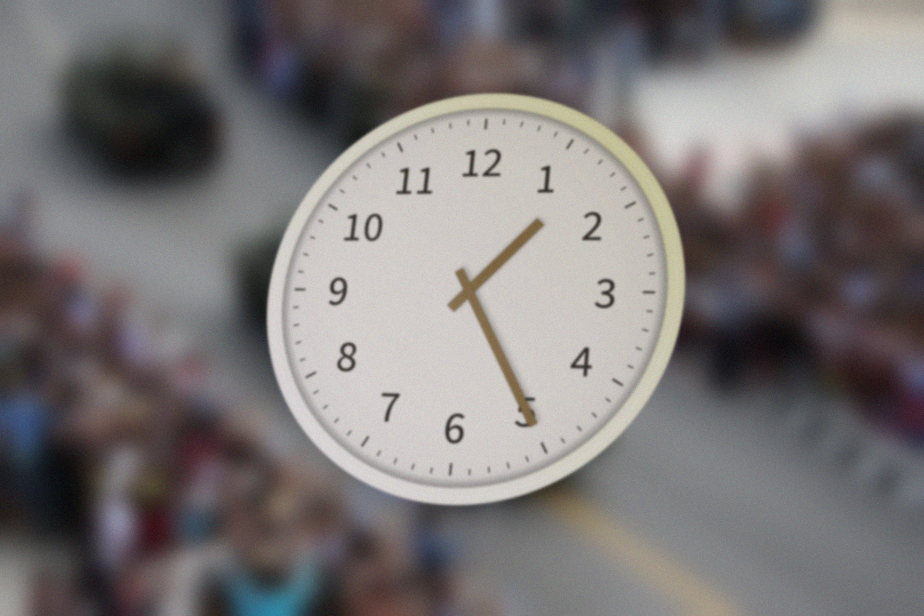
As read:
1:25
